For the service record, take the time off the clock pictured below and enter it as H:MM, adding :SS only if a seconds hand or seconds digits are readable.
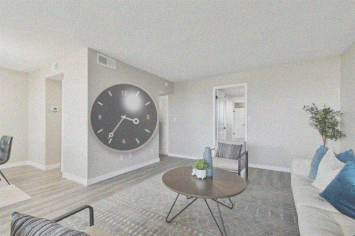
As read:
3:36
